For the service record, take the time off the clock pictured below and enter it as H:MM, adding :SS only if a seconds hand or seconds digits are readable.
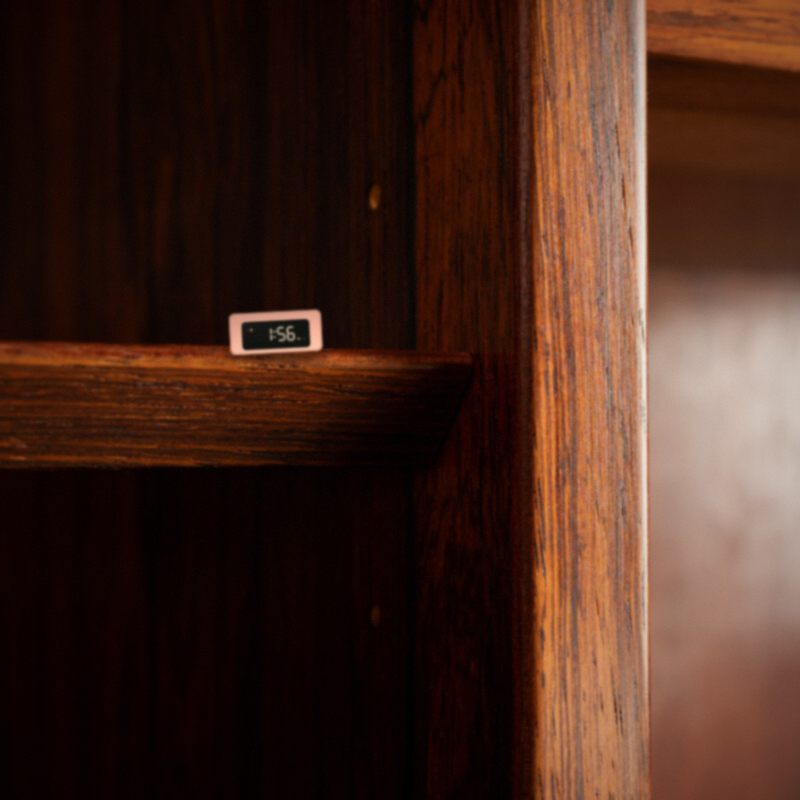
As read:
1:56
